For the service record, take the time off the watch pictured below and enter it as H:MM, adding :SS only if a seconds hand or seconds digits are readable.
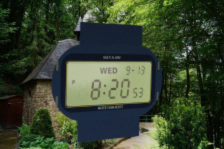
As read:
8:20:53
